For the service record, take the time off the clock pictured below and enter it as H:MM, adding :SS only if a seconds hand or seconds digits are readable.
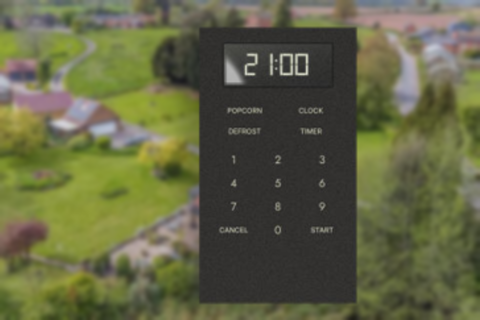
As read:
21:00
